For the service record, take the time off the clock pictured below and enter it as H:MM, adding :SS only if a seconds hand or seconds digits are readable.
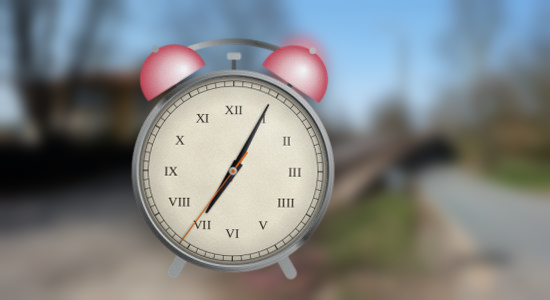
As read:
7:04:36
